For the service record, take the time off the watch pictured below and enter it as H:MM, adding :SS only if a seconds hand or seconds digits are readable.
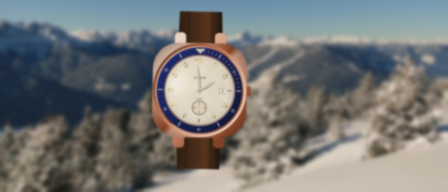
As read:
1:59
